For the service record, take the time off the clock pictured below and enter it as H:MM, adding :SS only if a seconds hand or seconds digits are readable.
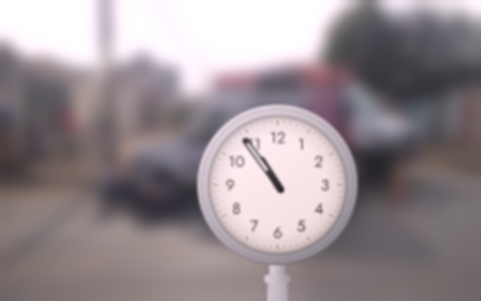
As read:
10:54
